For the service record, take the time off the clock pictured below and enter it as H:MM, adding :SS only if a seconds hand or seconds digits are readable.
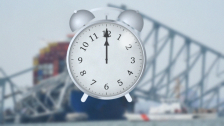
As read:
12:00
